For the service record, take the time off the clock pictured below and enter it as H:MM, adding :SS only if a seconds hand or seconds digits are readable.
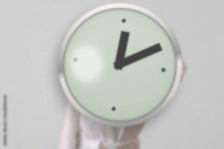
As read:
12:10
